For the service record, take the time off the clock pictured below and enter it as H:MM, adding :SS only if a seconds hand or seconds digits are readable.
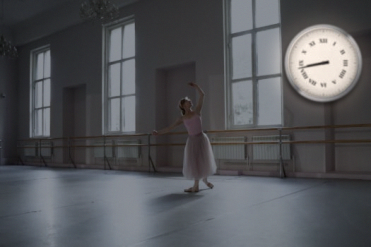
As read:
8:43
